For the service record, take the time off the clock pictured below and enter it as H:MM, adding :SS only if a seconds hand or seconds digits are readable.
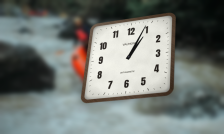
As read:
1:04
